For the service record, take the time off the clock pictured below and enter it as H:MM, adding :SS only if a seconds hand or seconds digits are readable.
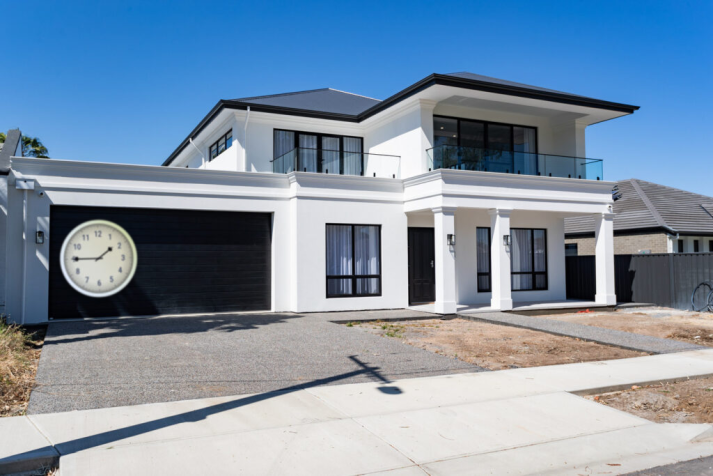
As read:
1:45
